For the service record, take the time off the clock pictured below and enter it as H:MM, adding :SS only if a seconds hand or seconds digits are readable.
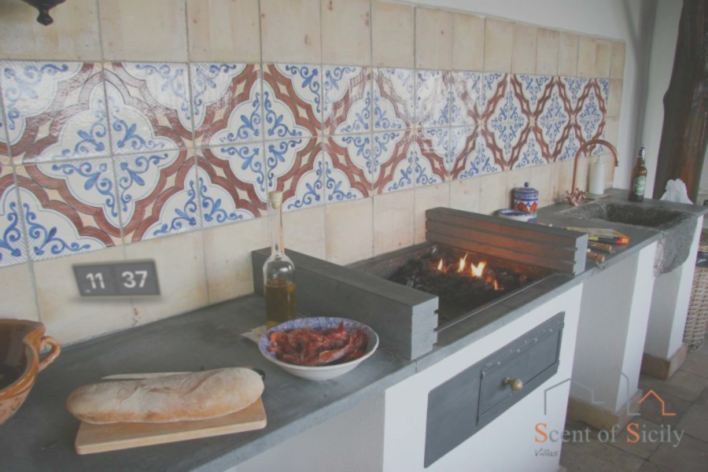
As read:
11:37
